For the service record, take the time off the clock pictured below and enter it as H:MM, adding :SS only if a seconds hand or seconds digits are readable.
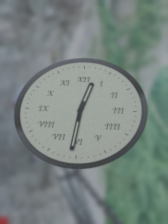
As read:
12:31
